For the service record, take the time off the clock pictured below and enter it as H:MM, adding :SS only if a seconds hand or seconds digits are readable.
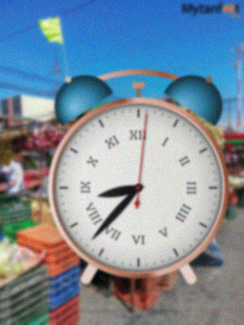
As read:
8:37:01
